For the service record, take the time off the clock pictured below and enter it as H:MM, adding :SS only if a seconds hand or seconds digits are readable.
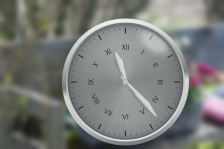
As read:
11:23
